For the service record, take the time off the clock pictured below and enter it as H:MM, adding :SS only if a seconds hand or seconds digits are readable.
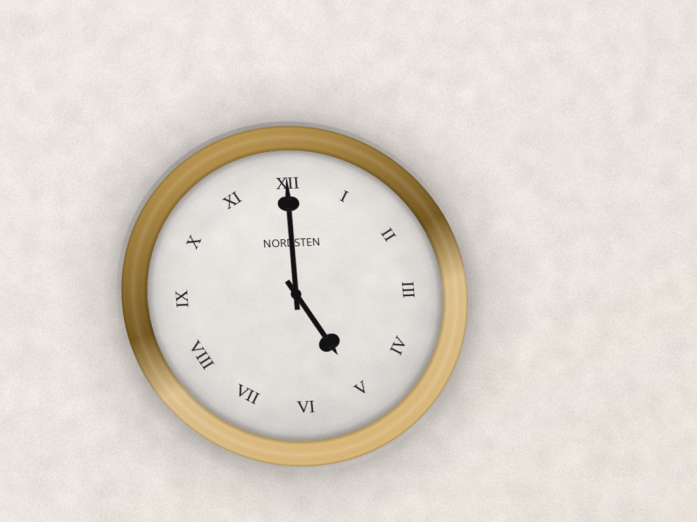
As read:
5:00
